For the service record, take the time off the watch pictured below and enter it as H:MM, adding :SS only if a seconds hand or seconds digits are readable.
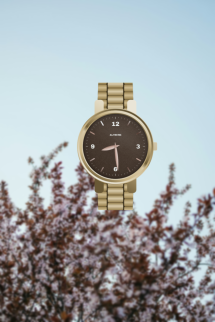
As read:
8:29
